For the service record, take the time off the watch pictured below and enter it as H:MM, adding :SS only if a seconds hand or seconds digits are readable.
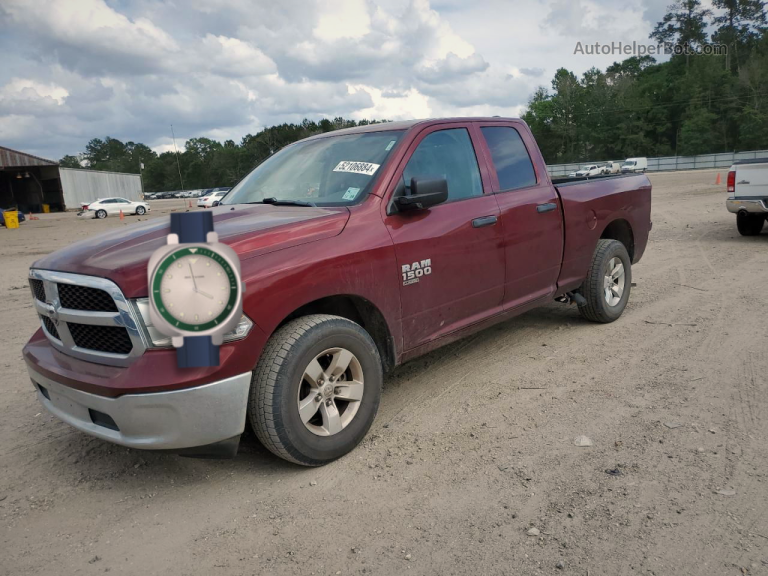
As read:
3:58
